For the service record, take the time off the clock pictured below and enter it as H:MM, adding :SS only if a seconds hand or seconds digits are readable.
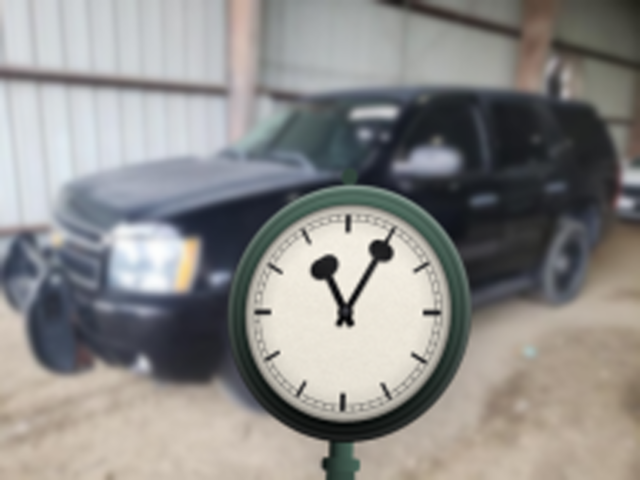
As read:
11:05
